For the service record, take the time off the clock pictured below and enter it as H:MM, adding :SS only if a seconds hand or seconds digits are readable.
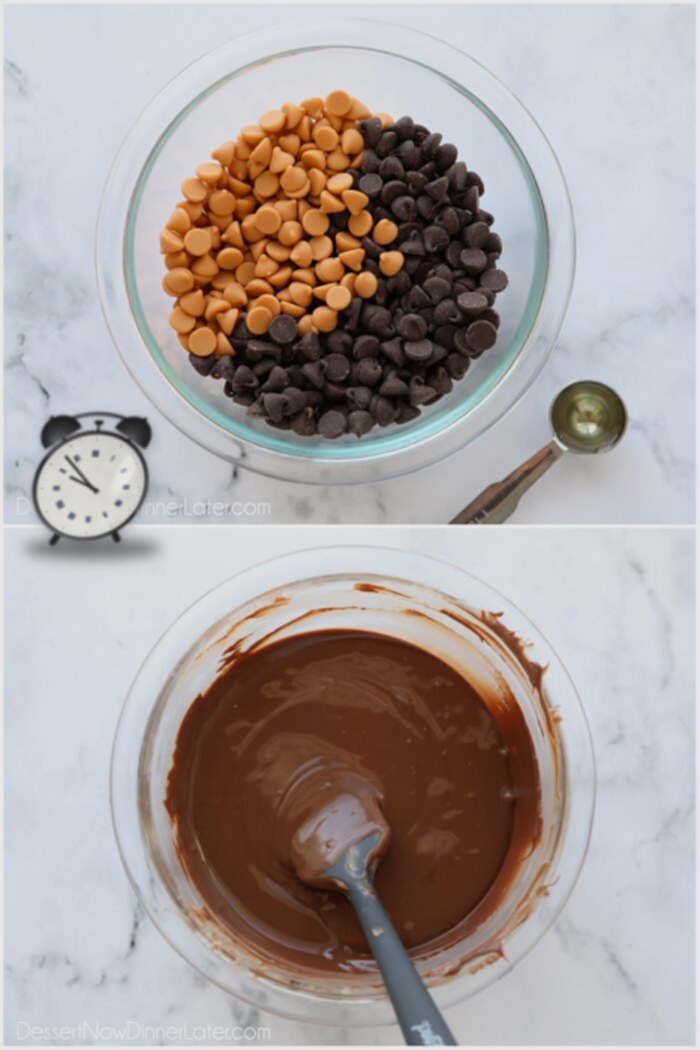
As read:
9:53
